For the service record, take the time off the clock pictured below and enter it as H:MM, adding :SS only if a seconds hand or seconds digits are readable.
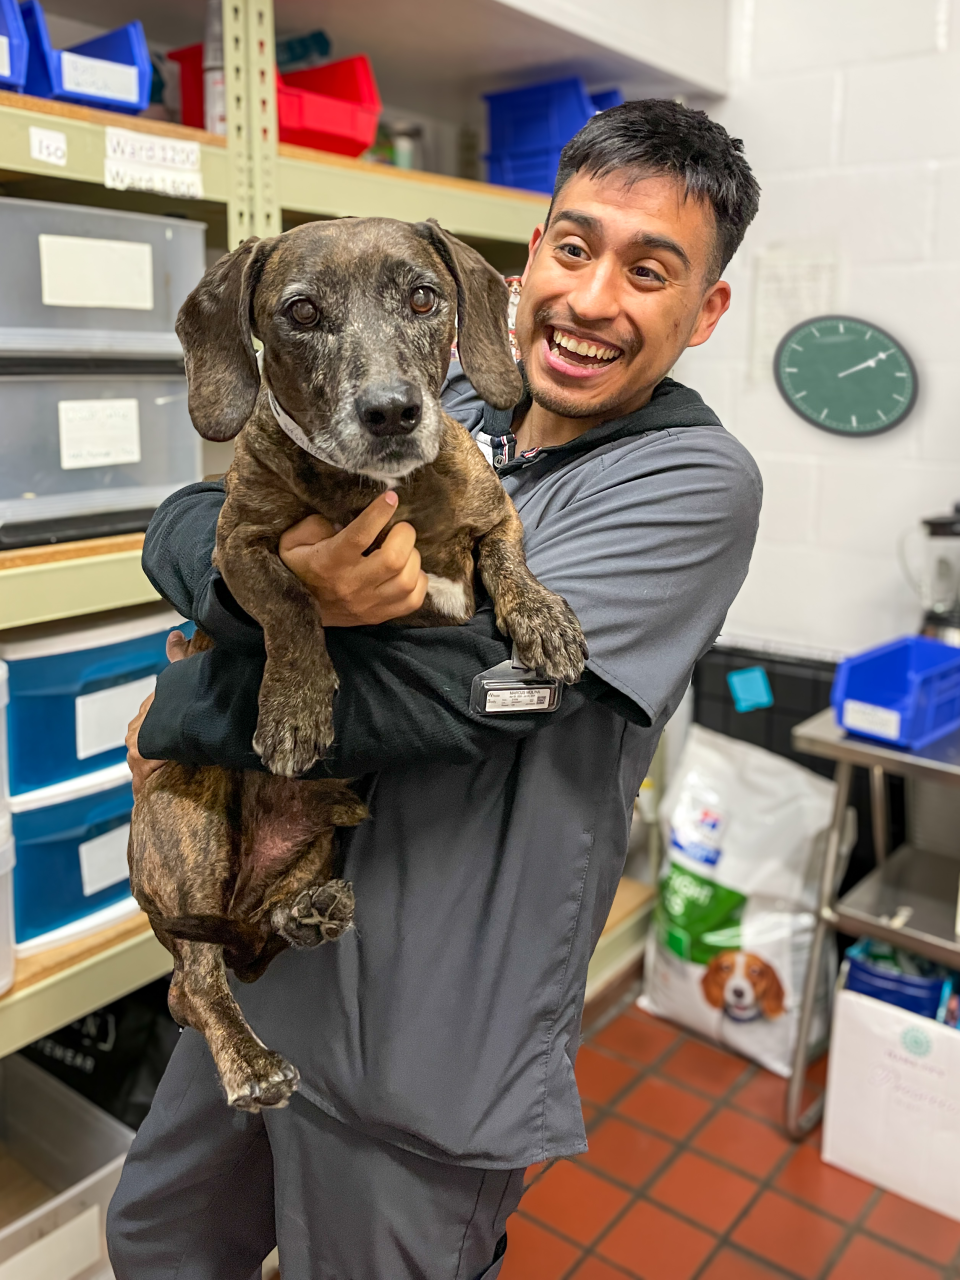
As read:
2:10
